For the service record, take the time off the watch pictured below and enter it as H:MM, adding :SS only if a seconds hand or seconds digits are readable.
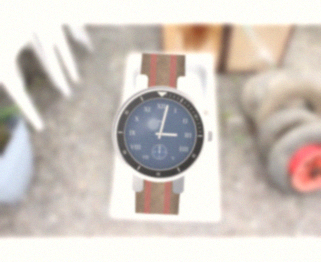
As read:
3:02
